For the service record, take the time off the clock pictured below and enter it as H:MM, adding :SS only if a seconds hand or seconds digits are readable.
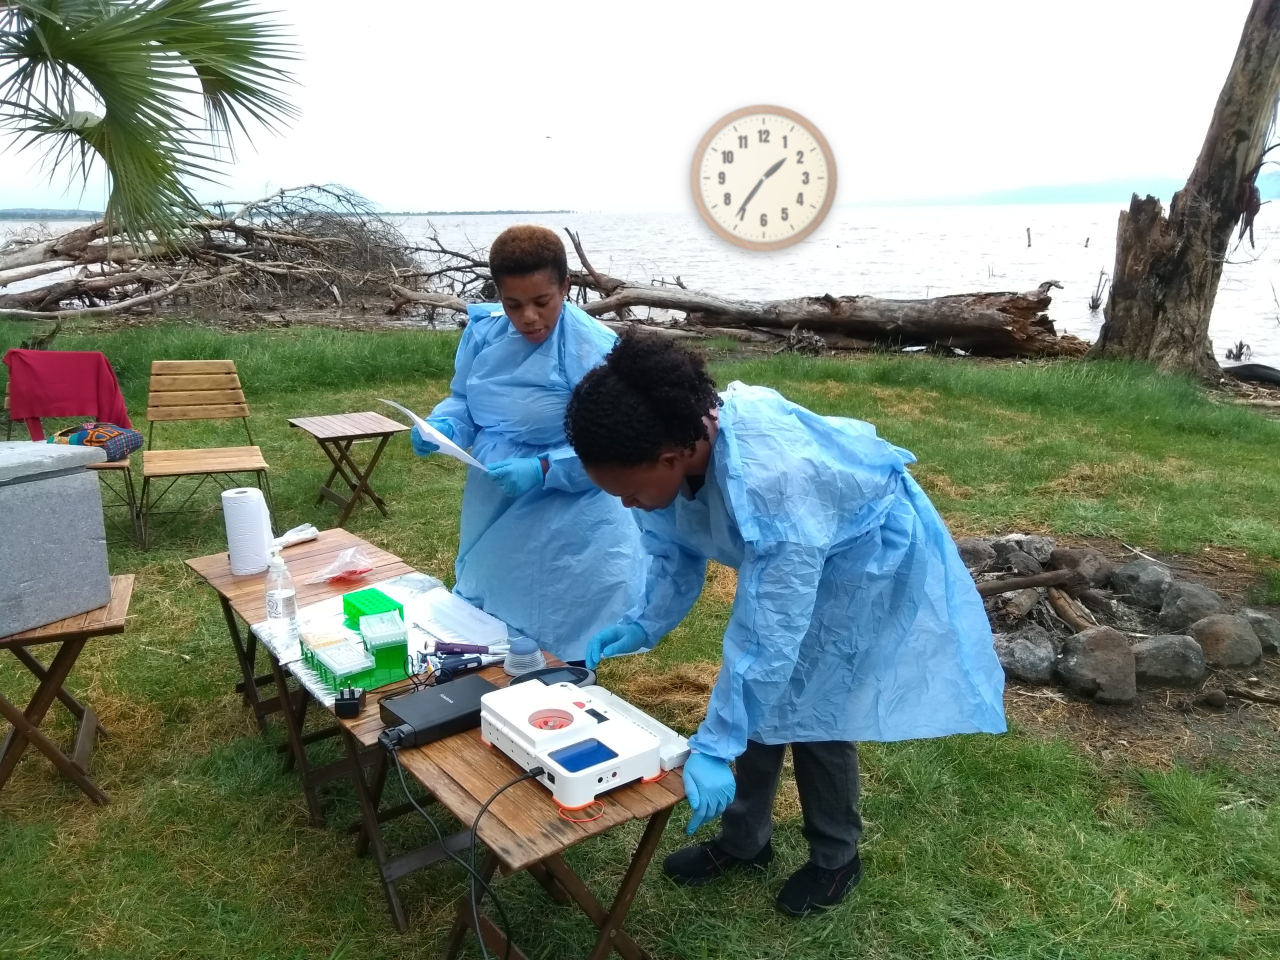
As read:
1:36
